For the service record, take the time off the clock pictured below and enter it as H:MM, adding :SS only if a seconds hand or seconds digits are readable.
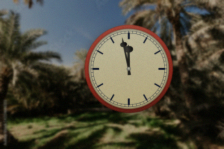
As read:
11:58
